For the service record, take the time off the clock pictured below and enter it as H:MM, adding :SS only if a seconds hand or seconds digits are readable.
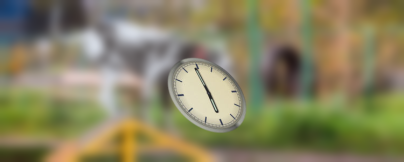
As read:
5:59
